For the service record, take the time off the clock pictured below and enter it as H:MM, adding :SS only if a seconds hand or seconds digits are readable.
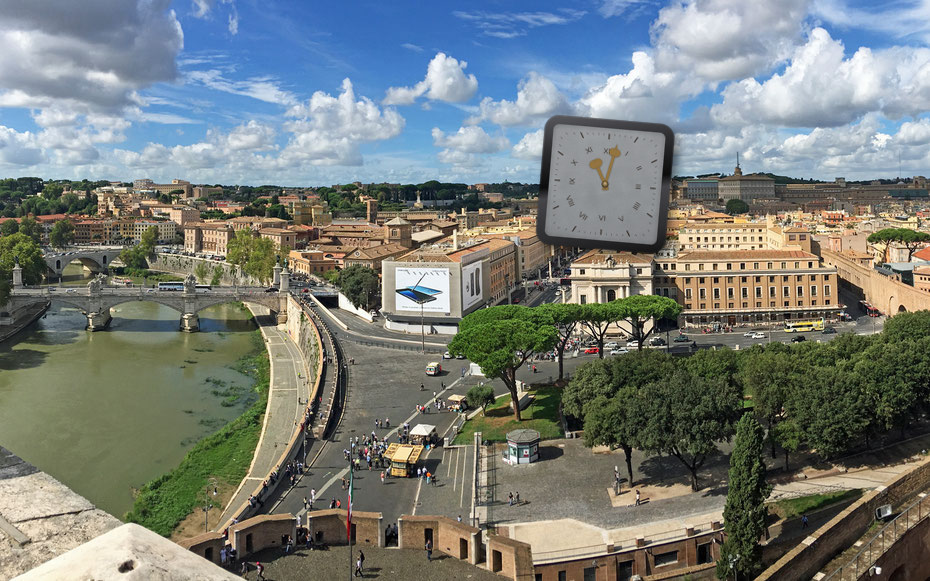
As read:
11:02
